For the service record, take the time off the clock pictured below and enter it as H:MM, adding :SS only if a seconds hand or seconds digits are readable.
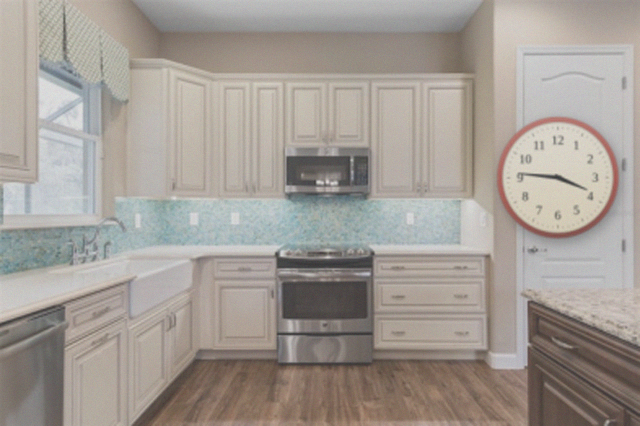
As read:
3:46
